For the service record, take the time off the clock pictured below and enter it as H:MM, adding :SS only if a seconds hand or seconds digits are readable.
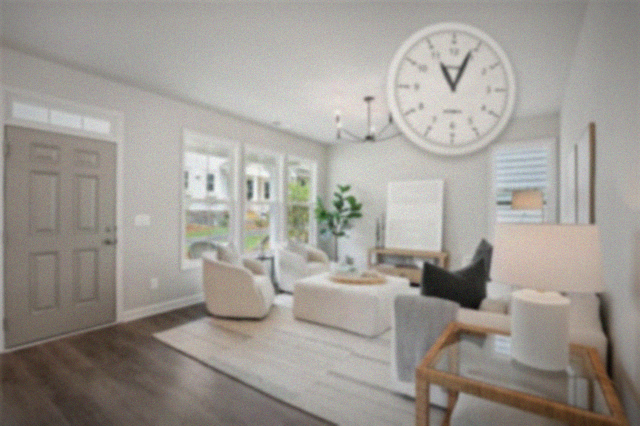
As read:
11:04
